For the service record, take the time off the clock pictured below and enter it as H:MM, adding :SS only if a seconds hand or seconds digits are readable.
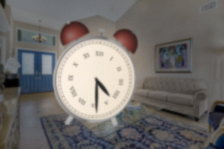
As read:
4:29
